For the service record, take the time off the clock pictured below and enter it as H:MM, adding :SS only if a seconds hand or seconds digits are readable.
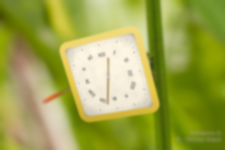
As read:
12:33
